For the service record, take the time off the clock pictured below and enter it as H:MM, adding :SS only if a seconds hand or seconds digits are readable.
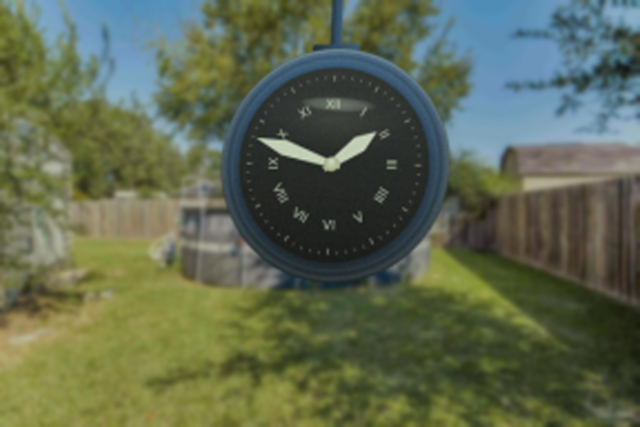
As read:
1:48
